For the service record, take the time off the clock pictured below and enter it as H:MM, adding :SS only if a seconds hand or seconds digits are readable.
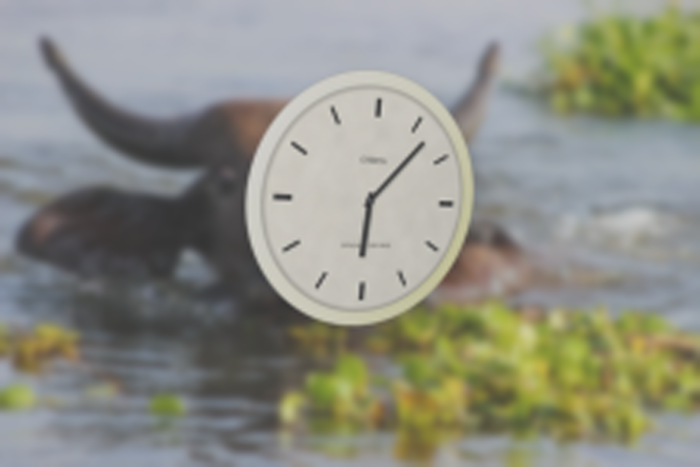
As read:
6:07
